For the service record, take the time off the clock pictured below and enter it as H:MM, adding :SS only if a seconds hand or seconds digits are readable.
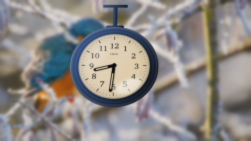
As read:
8:31
